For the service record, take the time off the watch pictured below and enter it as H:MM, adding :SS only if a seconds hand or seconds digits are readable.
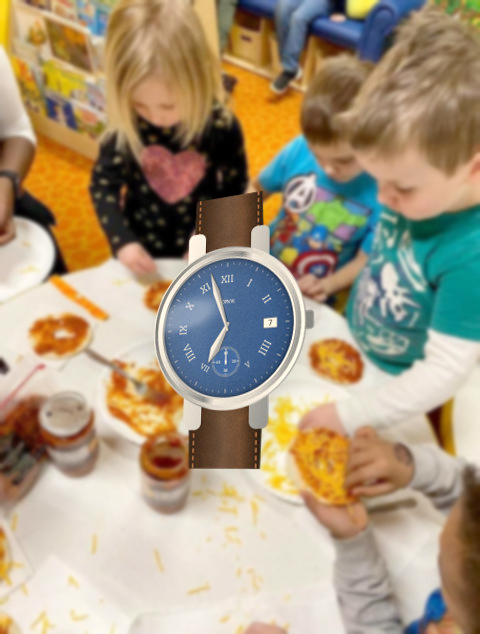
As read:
6:57
